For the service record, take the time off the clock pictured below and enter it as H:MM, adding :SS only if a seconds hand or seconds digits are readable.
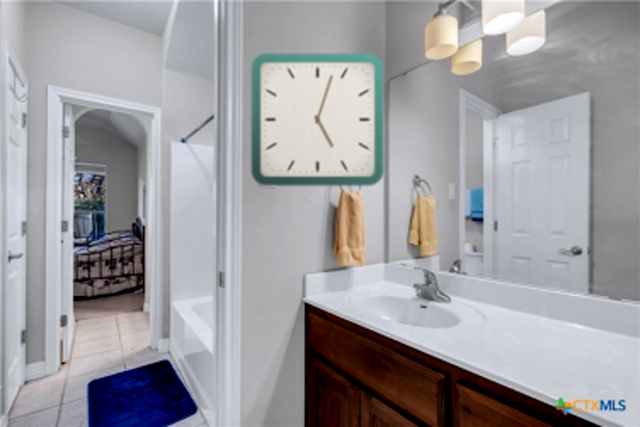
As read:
5:03
